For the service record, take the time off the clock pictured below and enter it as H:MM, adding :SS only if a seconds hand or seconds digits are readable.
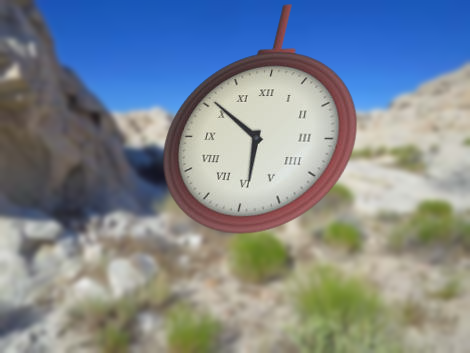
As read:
5:51
